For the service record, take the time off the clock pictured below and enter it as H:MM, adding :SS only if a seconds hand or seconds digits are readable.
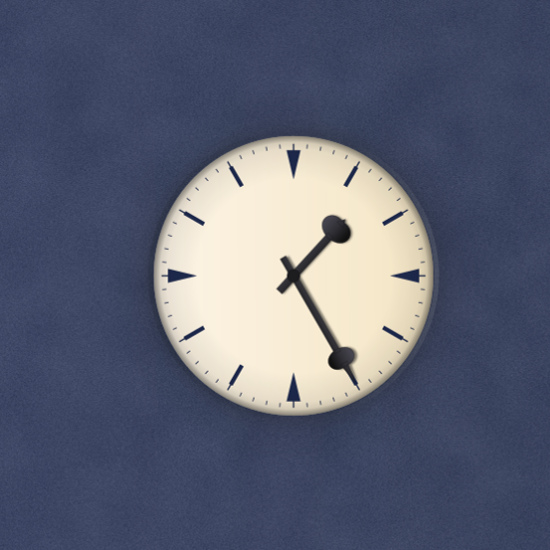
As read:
1:25
